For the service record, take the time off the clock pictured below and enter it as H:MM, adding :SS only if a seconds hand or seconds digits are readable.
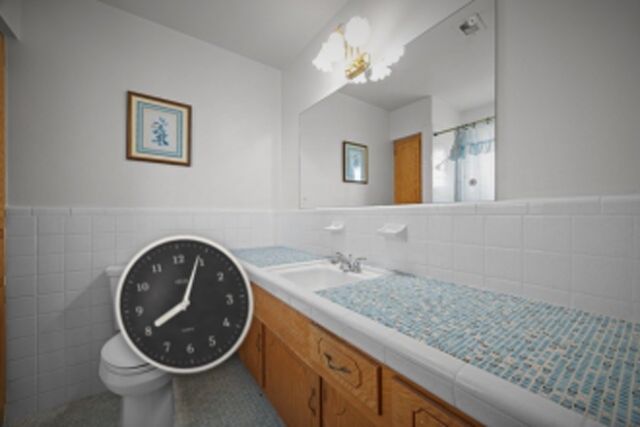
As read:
8:04
